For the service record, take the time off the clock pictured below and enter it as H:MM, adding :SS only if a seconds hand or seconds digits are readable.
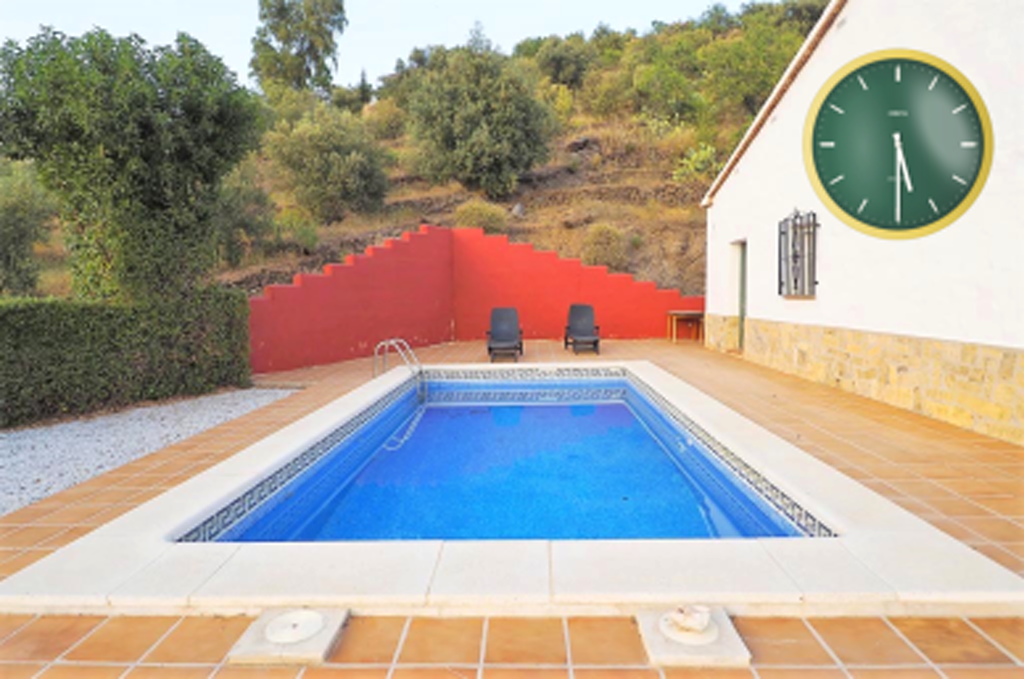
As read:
5:30
